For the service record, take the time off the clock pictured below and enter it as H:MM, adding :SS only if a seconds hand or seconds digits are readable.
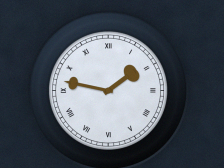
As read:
1:47
